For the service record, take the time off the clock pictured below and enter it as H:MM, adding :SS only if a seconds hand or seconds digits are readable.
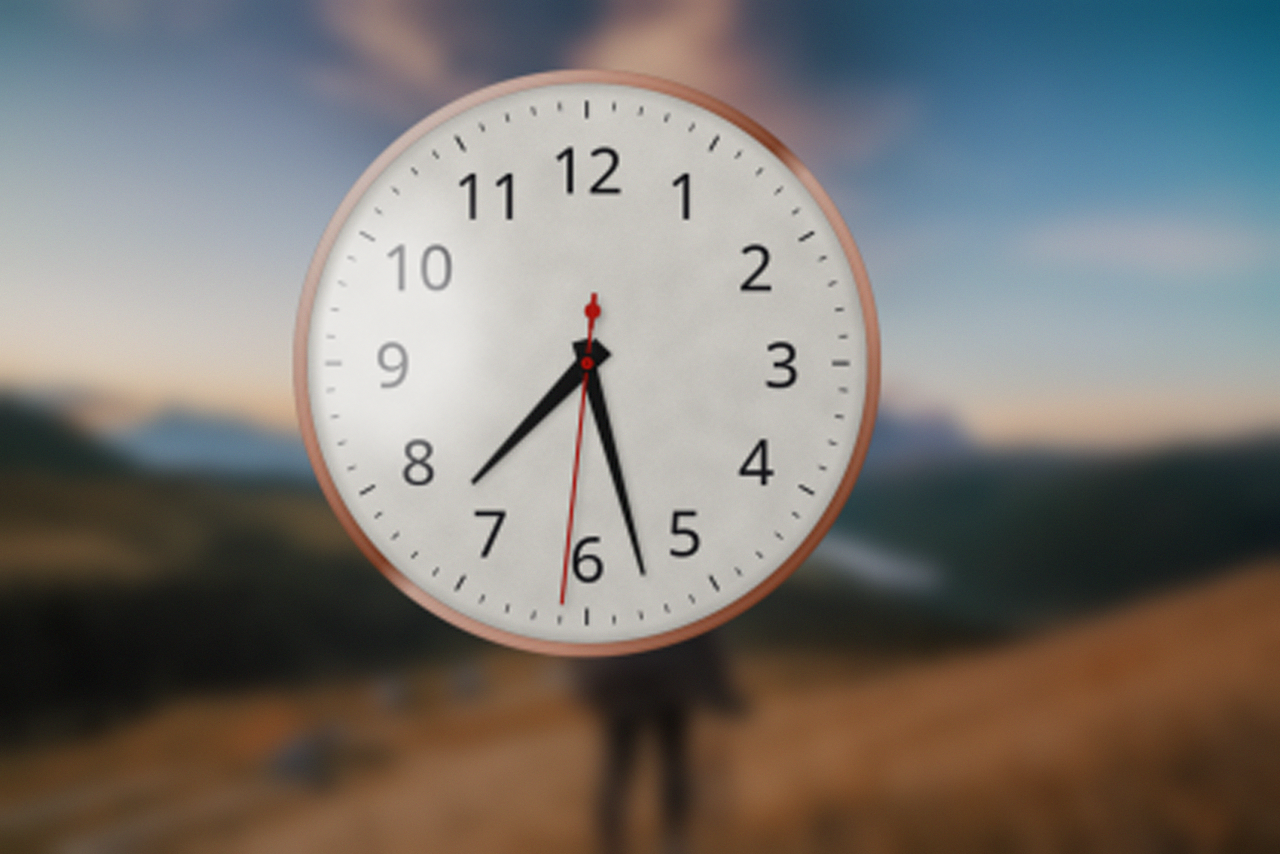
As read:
7:27:31
